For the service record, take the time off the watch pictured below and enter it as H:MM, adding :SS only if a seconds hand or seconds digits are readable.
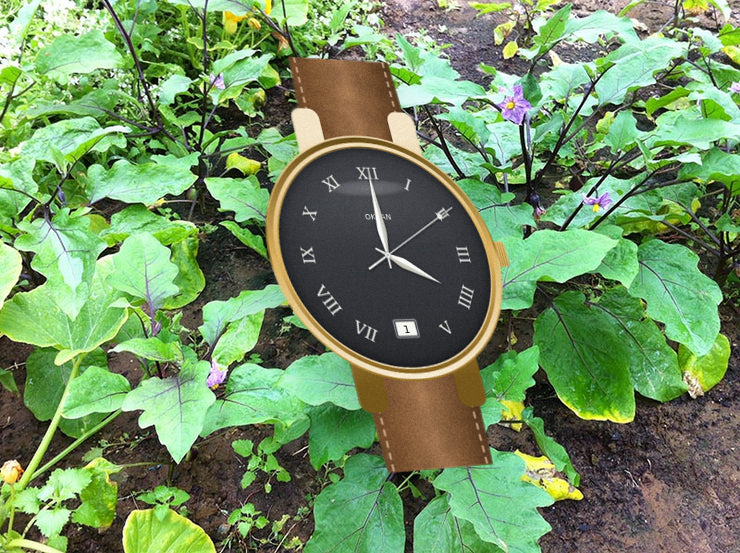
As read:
4:00:10
